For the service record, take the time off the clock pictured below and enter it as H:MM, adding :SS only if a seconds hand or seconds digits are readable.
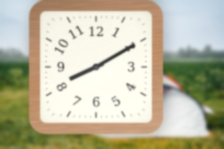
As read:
8:10
